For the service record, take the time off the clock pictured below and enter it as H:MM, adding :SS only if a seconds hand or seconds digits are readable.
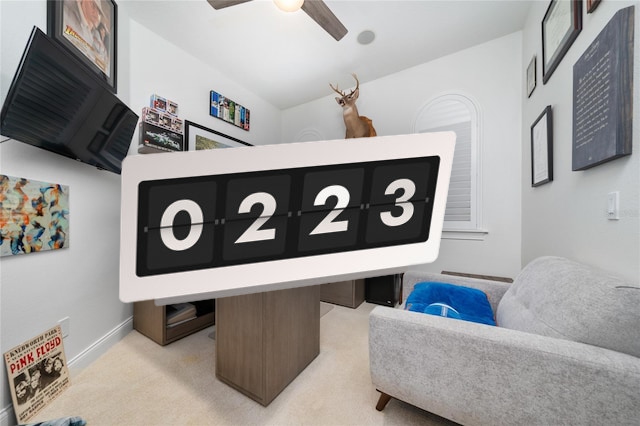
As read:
2:23
